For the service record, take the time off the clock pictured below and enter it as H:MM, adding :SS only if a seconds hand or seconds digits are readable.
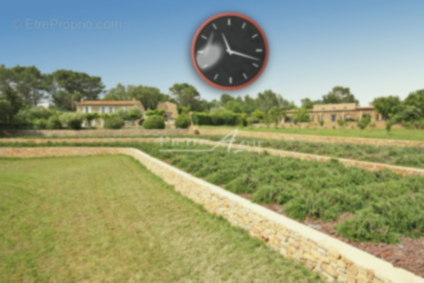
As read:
11:18
